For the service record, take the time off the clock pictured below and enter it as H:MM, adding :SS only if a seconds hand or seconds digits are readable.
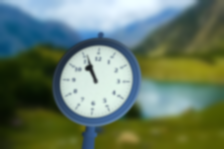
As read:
10:56
